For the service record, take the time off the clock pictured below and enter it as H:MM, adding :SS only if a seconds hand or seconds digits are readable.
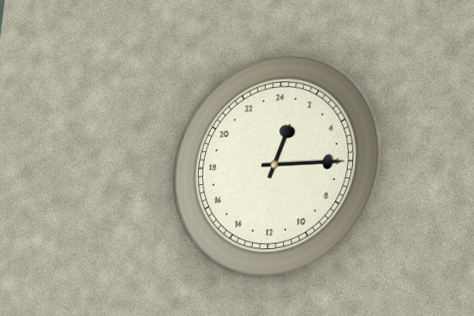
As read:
1:15
